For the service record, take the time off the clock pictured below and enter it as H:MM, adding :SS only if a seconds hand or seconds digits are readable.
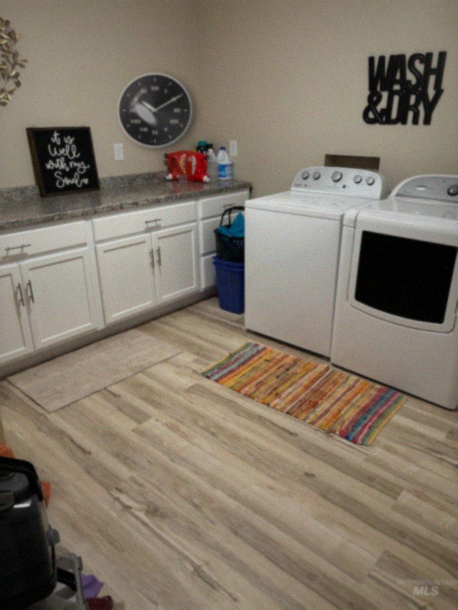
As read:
10:10
